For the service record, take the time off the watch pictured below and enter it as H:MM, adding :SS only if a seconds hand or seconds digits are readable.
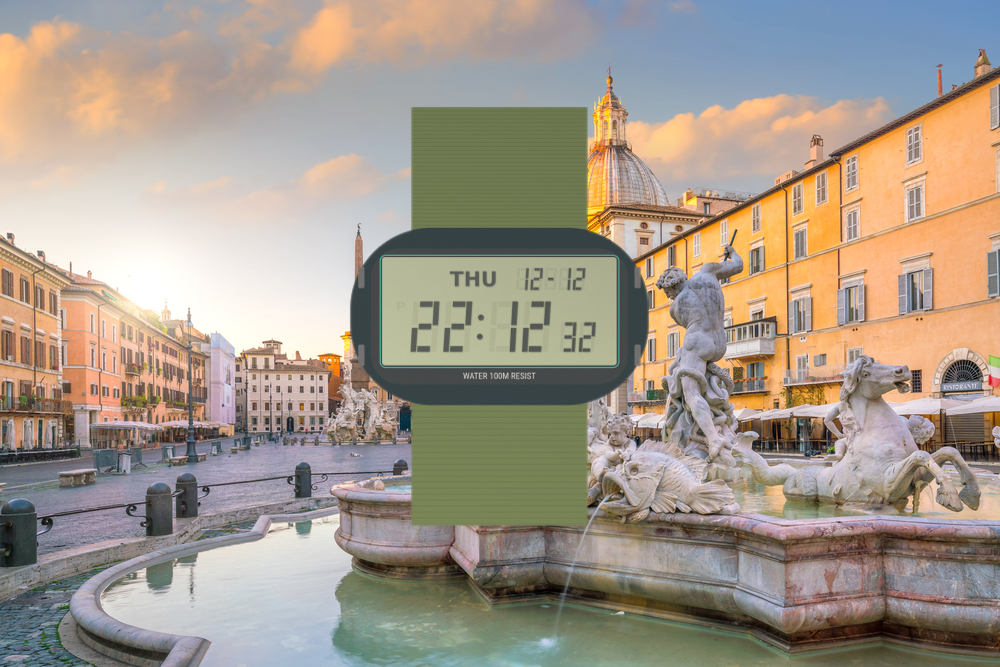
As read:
22:12:32
